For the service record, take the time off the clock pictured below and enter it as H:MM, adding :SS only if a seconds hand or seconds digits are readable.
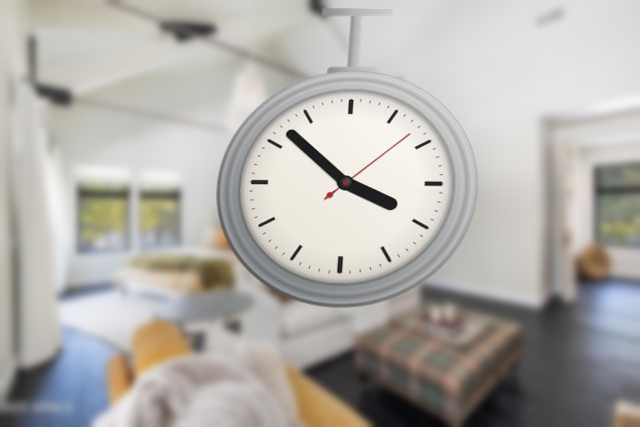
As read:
3:52:08
